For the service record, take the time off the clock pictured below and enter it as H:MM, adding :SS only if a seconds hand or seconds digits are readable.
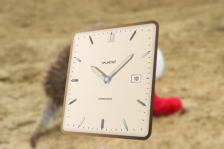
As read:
10:08
